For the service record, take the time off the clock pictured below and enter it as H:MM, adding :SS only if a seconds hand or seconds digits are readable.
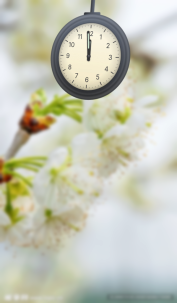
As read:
11:59
